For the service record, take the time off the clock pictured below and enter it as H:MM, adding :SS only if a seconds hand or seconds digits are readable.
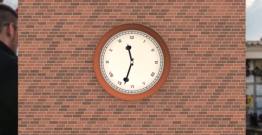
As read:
11:33
